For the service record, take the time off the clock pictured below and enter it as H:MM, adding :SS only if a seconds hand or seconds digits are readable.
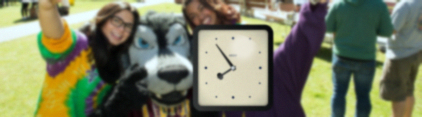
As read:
7:54
